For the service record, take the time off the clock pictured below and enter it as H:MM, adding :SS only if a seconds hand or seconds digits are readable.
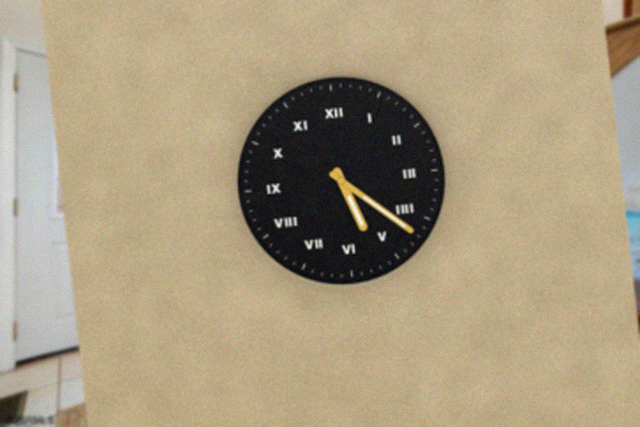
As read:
5:22
